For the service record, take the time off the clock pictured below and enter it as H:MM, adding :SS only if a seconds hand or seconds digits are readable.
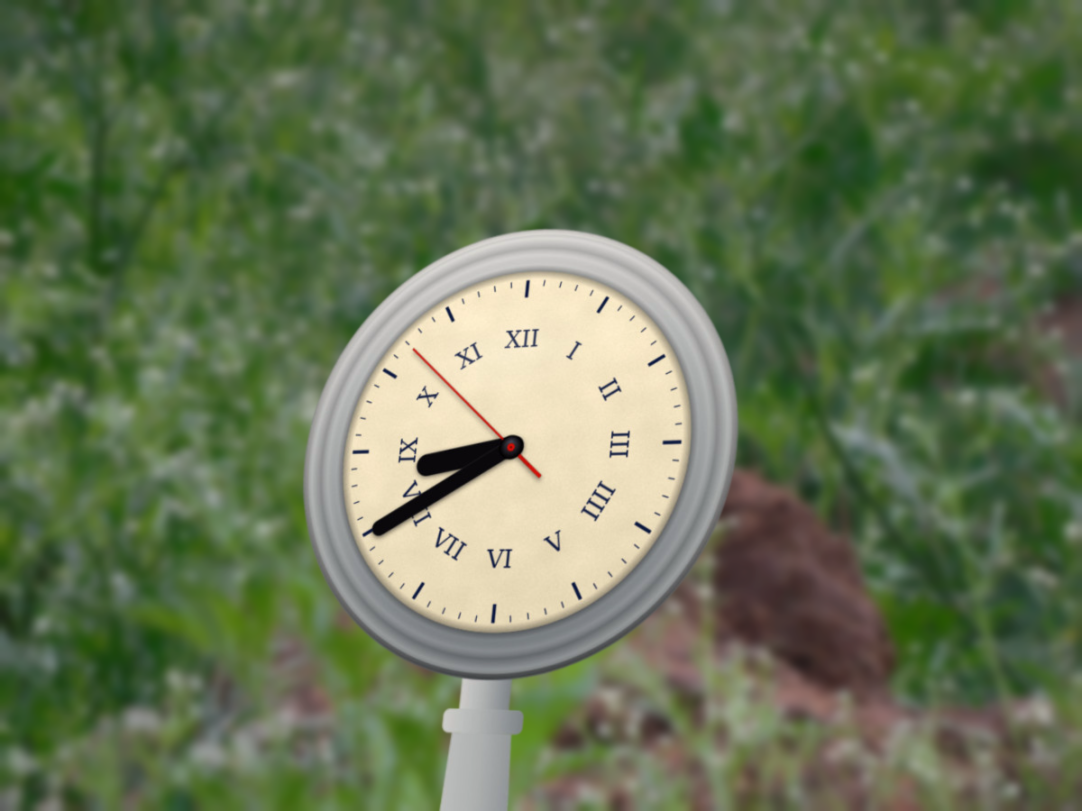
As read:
8:39:52
